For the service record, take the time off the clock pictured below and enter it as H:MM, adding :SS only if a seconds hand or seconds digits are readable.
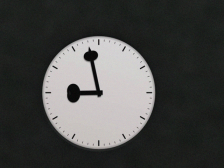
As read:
8:58
